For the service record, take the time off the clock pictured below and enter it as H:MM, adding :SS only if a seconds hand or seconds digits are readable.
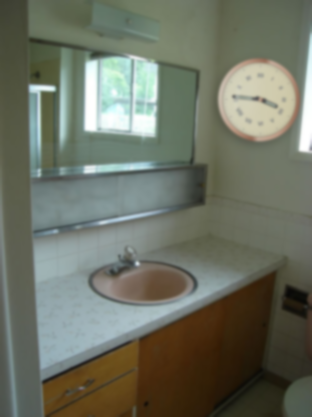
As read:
3:46
